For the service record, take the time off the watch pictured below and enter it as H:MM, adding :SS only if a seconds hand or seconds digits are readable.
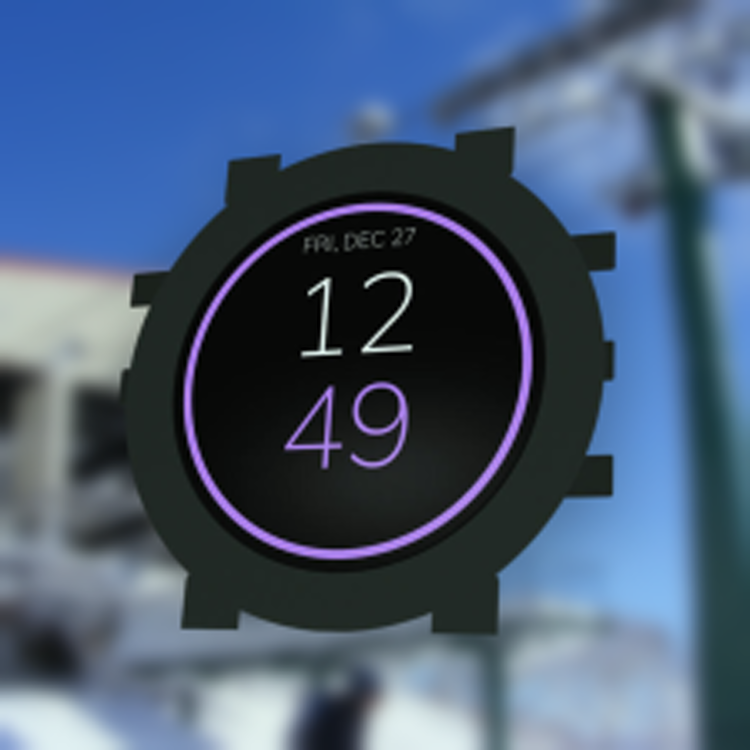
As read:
12:49
